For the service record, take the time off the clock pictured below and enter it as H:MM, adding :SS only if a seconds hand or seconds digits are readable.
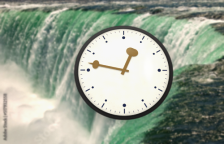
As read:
12:47
